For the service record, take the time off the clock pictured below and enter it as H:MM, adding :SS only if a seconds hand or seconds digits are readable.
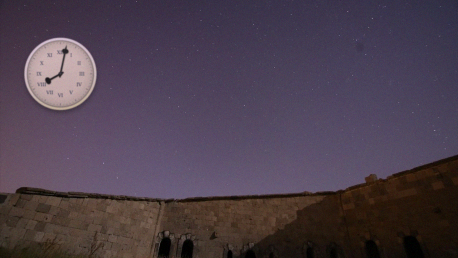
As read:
8:02
